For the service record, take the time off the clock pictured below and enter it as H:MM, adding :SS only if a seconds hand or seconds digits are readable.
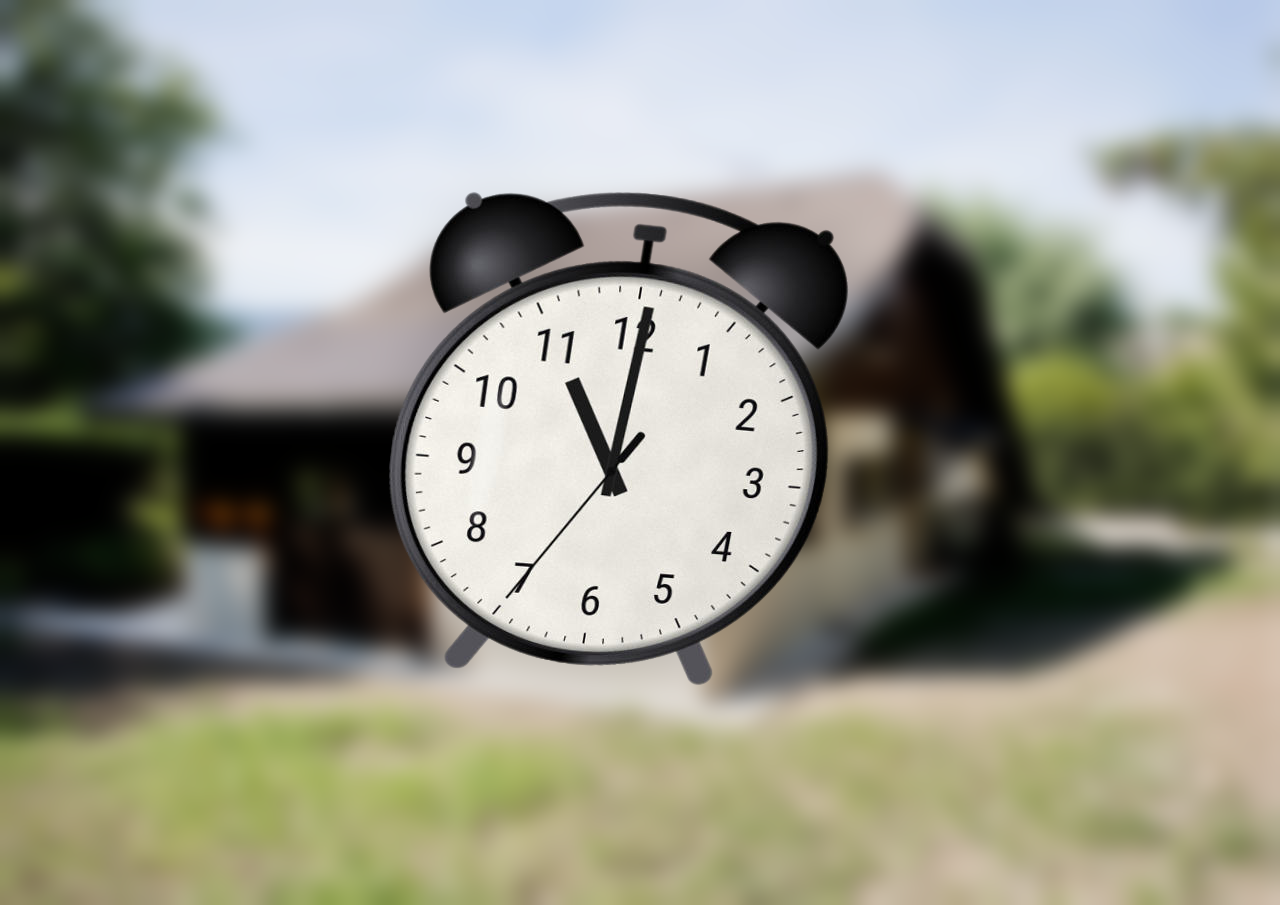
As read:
11:00:35
